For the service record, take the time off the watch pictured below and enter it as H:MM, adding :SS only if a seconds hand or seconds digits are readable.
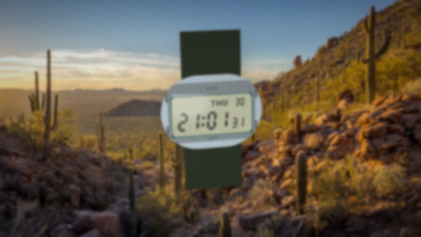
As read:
21:01
